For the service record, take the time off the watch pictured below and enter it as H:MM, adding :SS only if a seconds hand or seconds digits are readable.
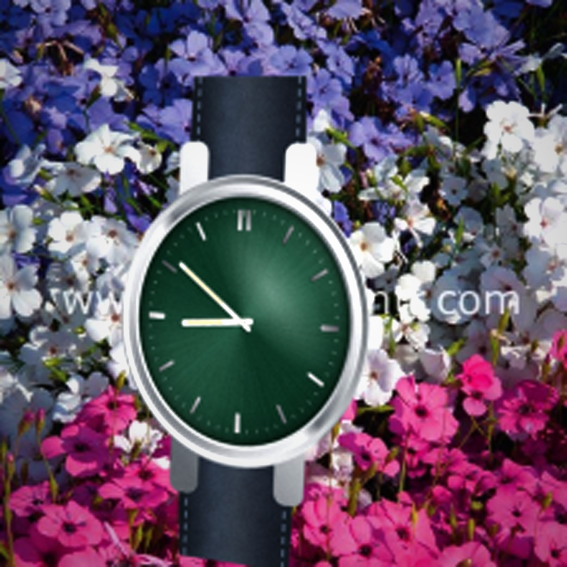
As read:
8:51
